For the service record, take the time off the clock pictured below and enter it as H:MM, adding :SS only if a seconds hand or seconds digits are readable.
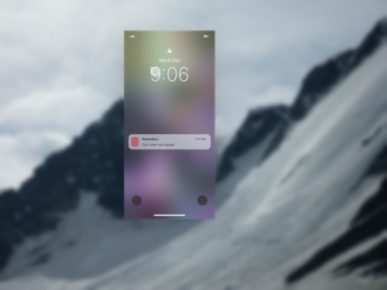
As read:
9:06
